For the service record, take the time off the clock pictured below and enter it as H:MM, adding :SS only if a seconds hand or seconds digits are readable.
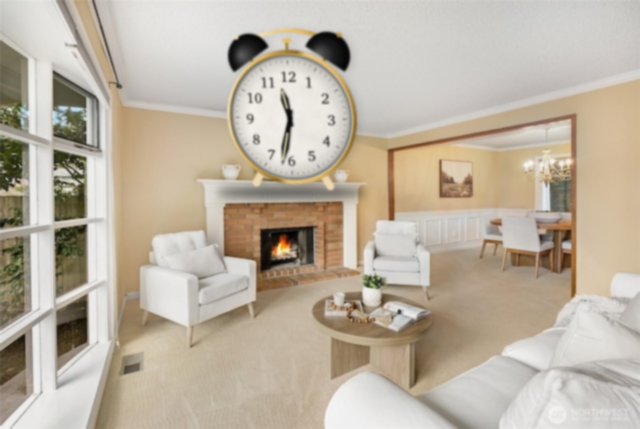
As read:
11:32
